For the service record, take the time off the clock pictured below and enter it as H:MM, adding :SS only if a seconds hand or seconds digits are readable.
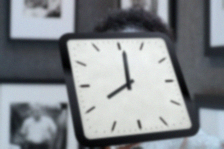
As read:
8:01
